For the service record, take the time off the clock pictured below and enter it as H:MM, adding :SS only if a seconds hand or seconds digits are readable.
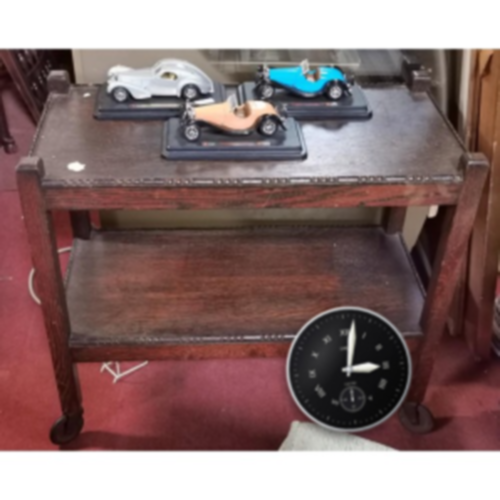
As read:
3:02
